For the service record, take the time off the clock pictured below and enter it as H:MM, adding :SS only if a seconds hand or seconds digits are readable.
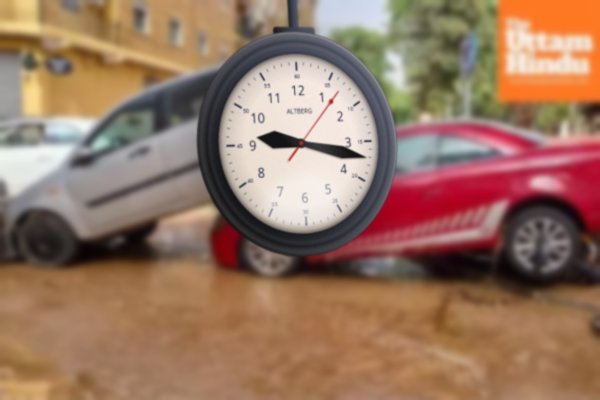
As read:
9:17:07
